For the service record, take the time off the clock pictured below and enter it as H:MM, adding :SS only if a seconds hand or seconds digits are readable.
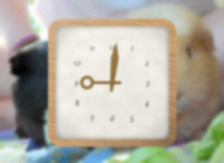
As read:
9:01
